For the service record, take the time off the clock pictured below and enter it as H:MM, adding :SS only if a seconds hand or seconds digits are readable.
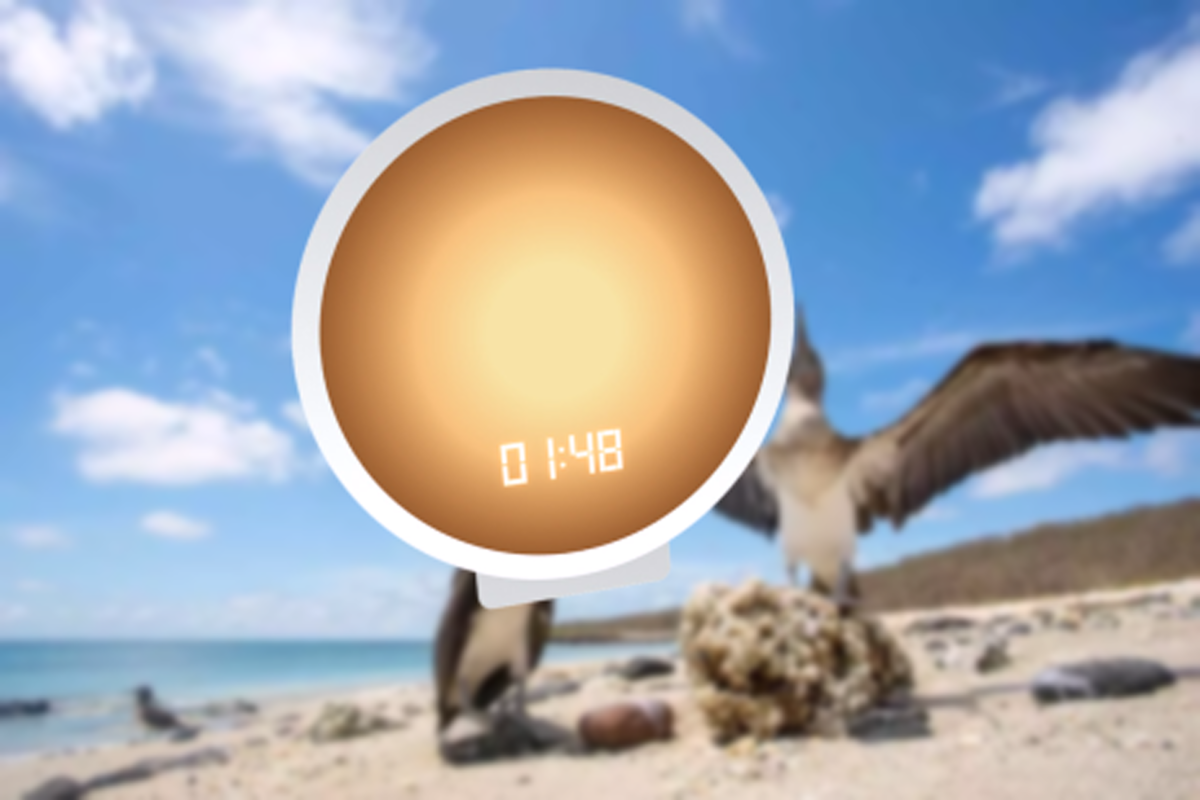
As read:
1:48
